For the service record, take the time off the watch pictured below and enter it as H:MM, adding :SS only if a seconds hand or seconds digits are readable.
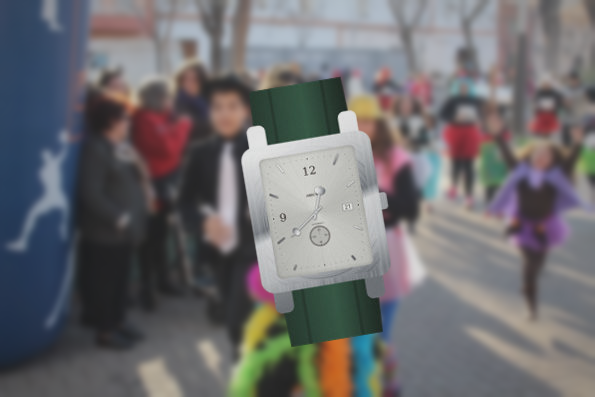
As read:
12:39
